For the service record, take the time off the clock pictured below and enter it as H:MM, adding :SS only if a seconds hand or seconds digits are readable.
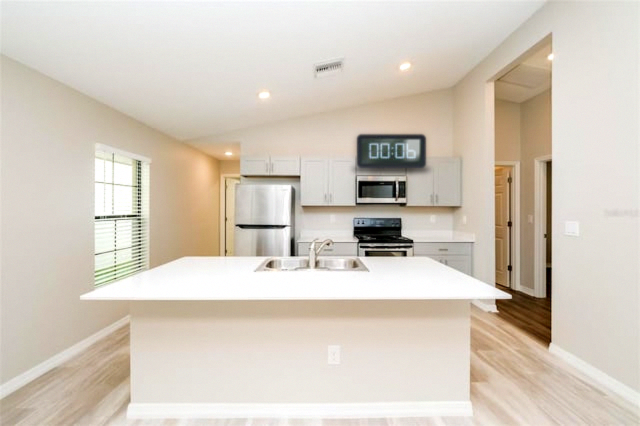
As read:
0:06
